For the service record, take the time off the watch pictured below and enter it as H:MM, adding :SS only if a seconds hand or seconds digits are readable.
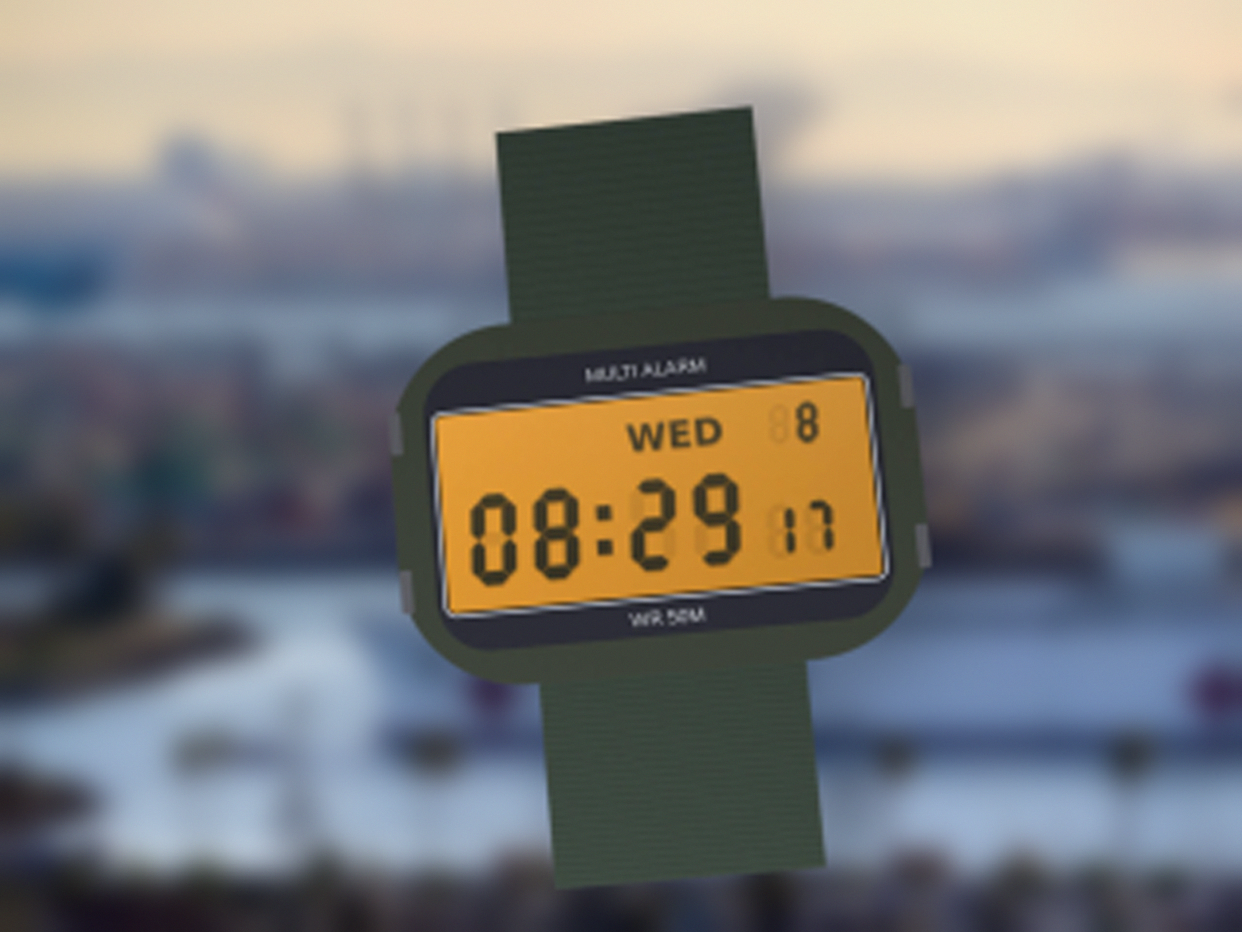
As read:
8:29:17
